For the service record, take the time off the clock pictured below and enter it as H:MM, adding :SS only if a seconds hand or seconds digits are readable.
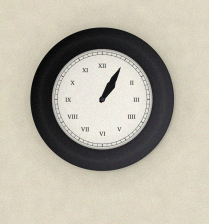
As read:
1:05
